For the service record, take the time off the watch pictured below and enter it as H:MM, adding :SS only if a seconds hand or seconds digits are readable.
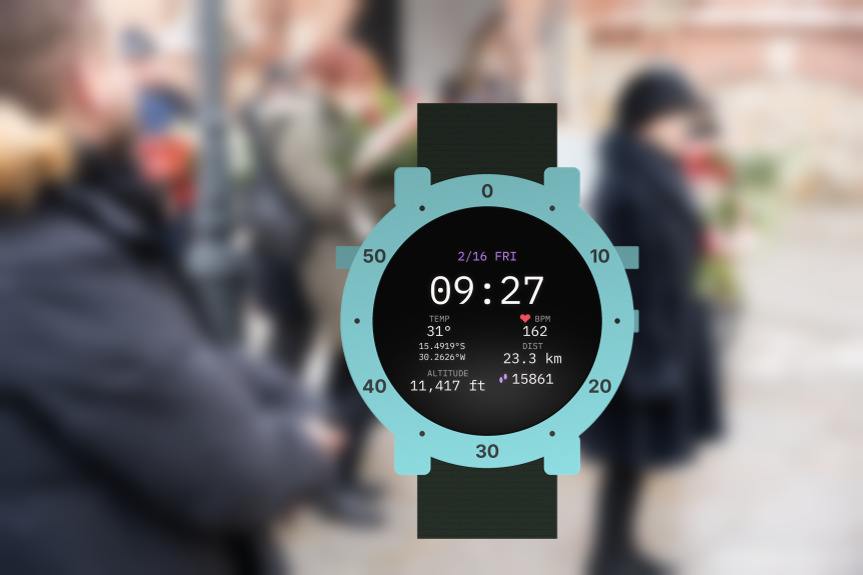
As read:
9:27
